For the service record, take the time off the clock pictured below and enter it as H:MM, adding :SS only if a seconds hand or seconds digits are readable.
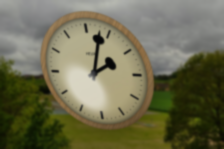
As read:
2:03
